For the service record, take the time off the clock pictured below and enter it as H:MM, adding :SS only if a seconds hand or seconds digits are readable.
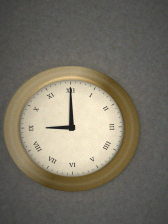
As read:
9:00
